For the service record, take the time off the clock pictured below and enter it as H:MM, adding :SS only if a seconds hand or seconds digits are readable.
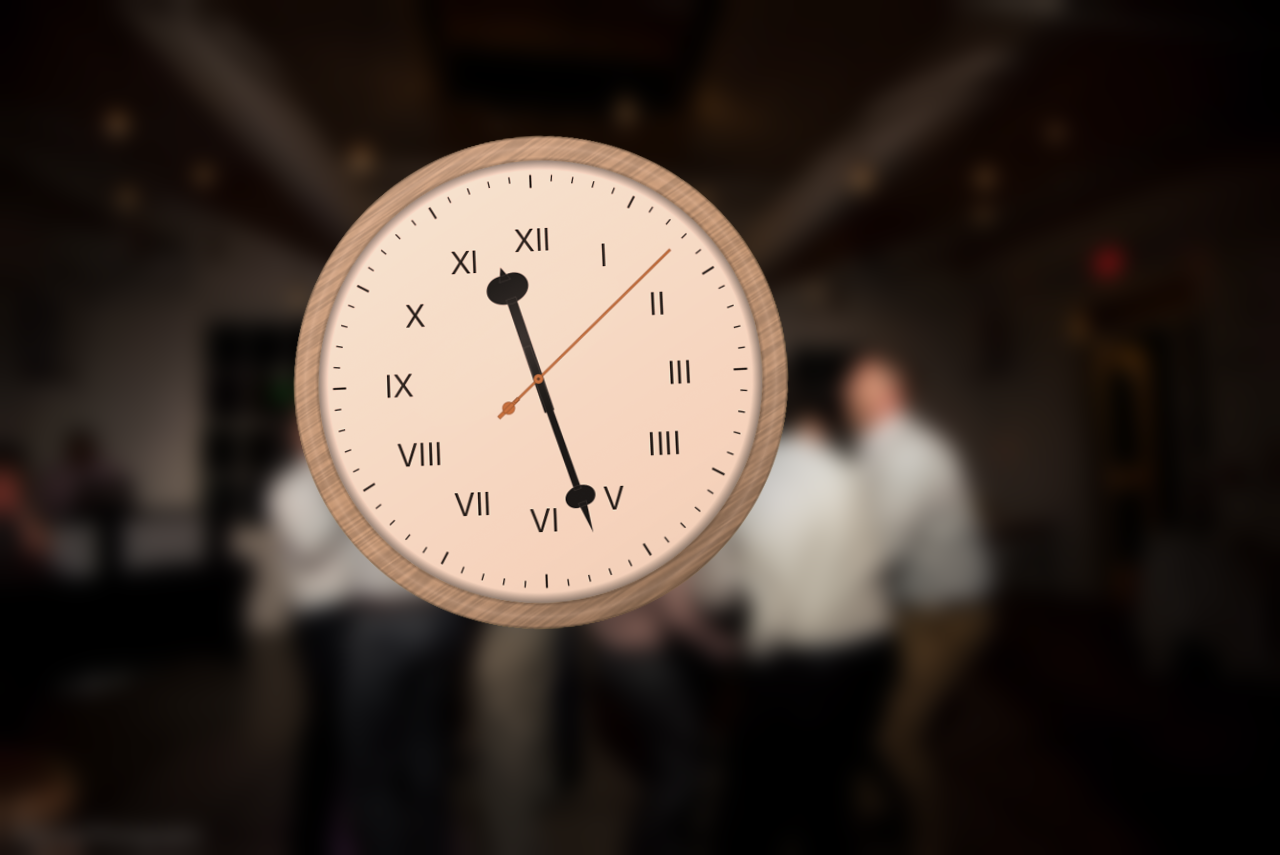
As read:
11:27:08
